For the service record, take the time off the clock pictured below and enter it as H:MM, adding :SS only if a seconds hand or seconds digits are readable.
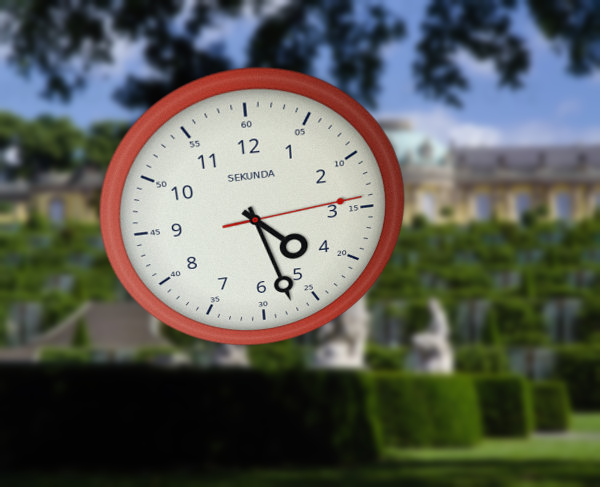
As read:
4:27:14
